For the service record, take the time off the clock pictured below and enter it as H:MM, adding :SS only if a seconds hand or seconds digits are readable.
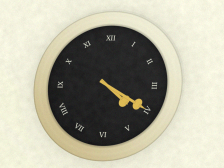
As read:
4:20
